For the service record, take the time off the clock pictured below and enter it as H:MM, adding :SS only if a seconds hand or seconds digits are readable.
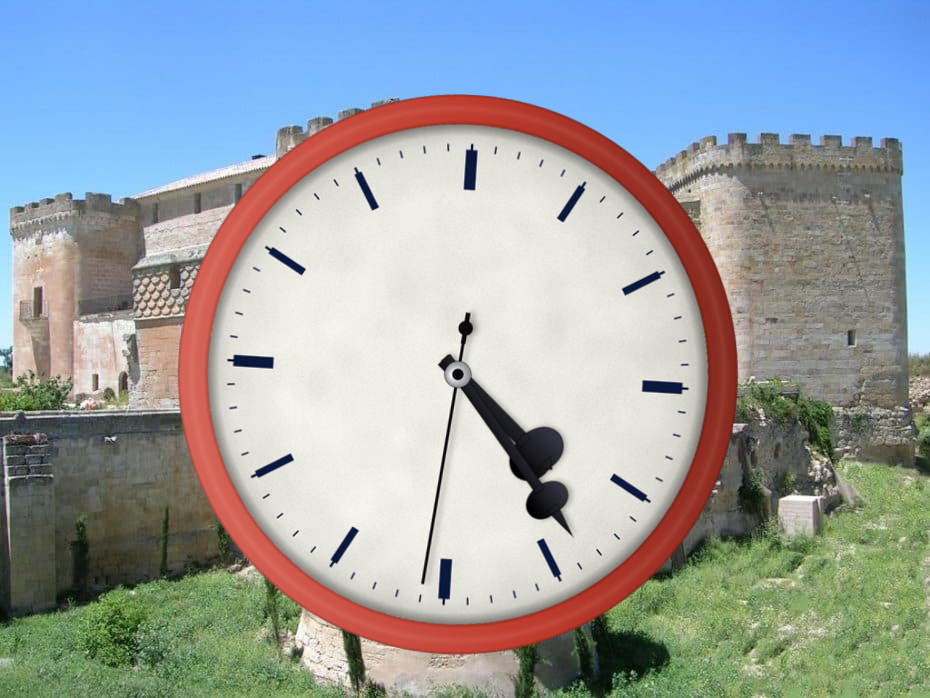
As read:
4:23:31
